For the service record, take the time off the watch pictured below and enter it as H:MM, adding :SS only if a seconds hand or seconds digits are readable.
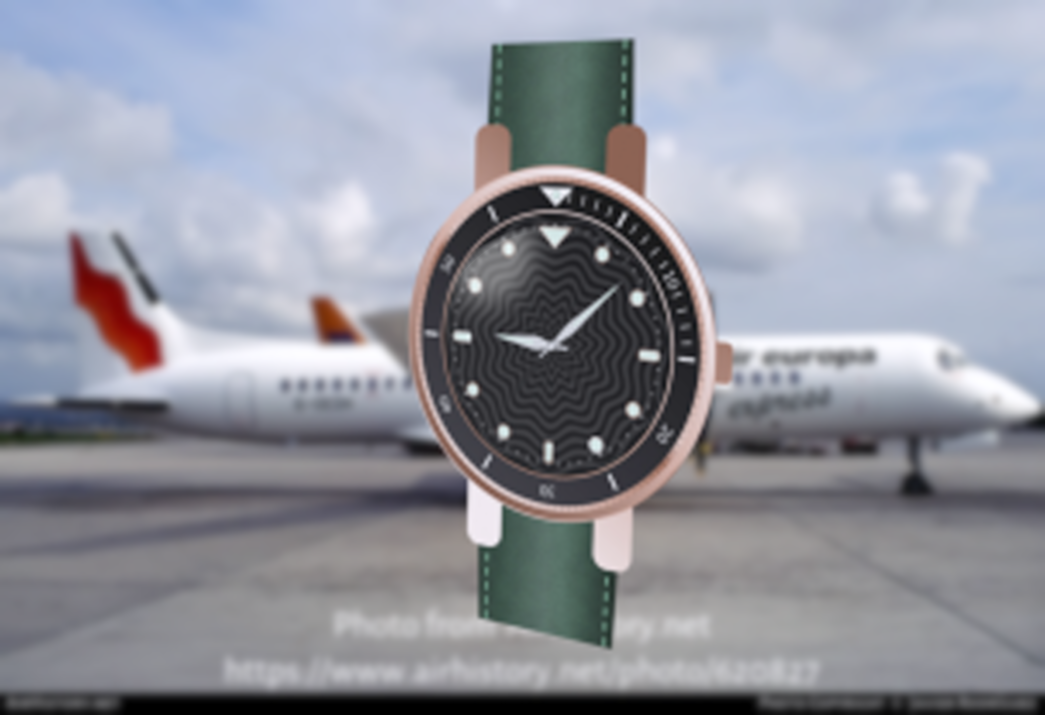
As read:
9:08
